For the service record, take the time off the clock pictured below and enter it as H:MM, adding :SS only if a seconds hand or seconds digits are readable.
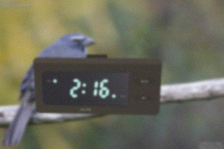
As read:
2:16
